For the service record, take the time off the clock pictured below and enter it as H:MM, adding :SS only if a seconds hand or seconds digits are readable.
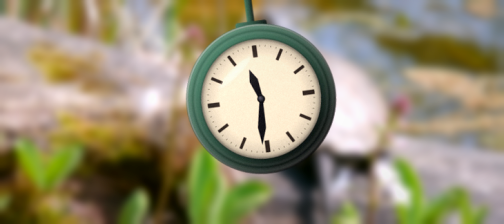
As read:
11:31
